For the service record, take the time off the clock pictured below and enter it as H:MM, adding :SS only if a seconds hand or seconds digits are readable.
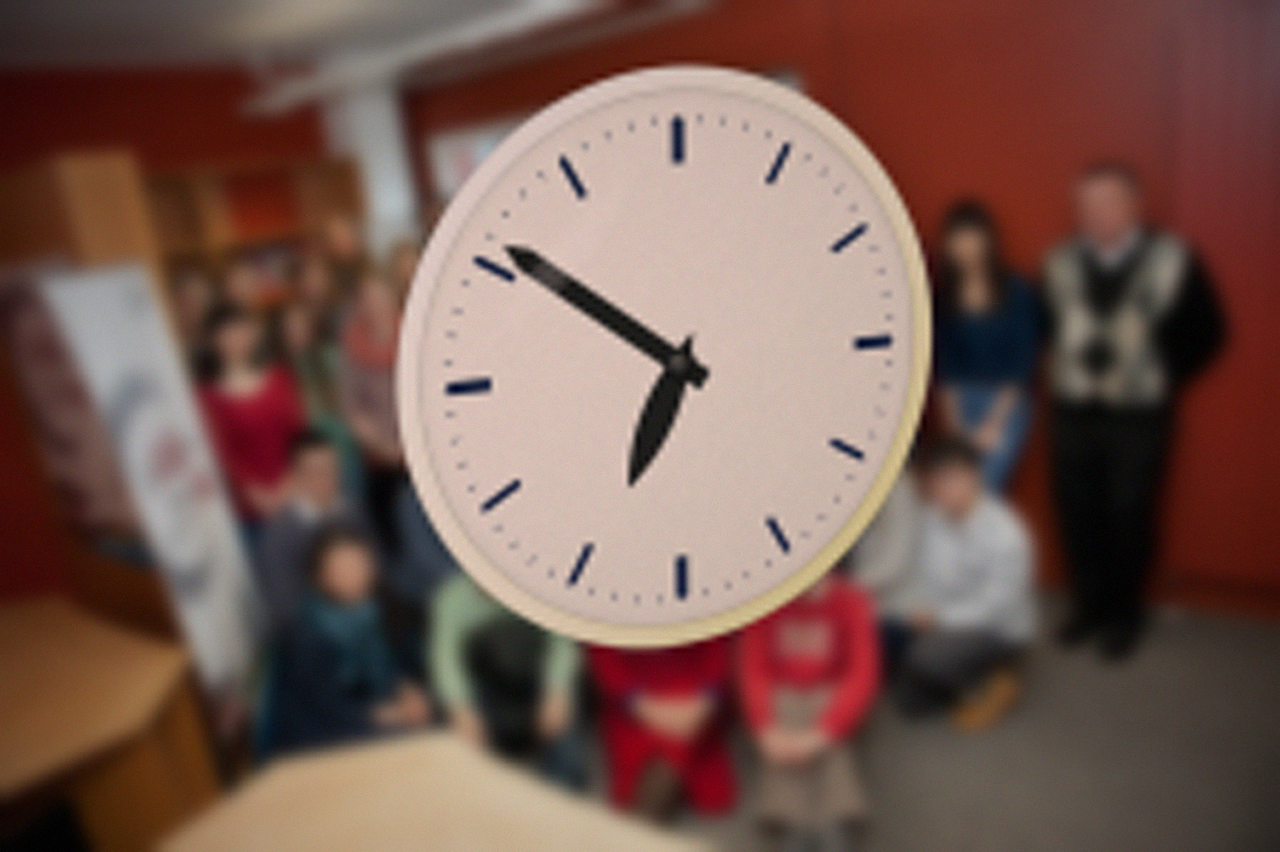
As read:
6:51
